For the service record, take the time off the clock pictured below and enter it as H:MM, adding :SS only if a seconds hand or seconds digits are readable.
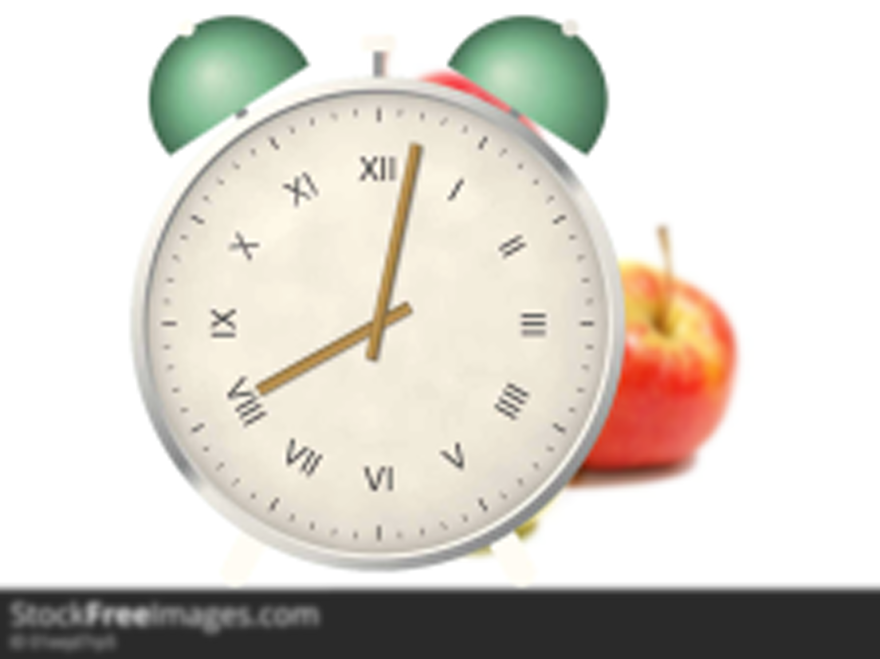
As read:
8:02
